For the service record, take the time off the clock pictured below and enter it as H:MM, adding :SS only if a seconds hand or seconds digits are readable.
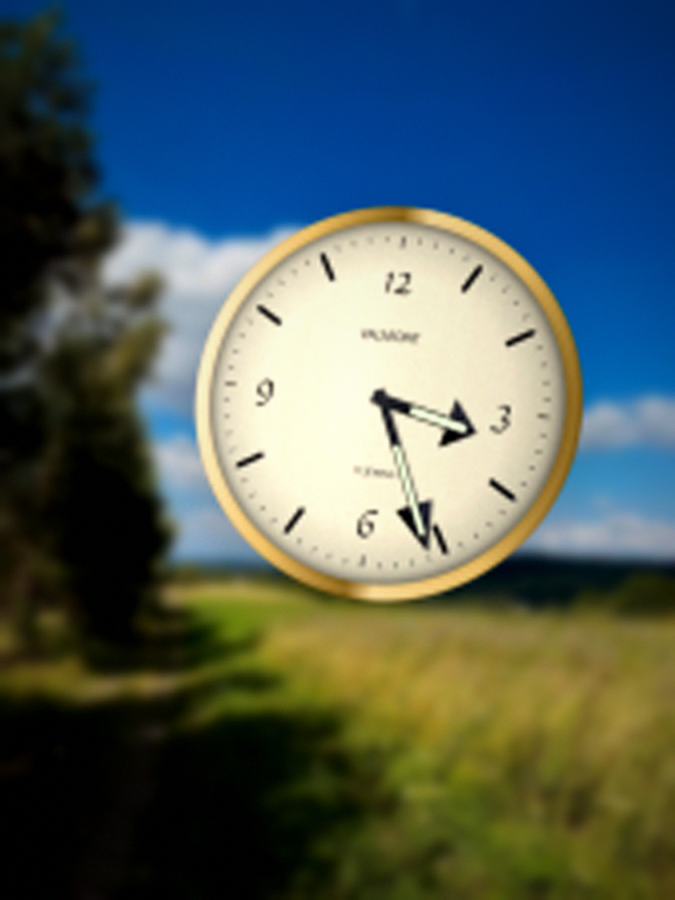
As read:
3:26
